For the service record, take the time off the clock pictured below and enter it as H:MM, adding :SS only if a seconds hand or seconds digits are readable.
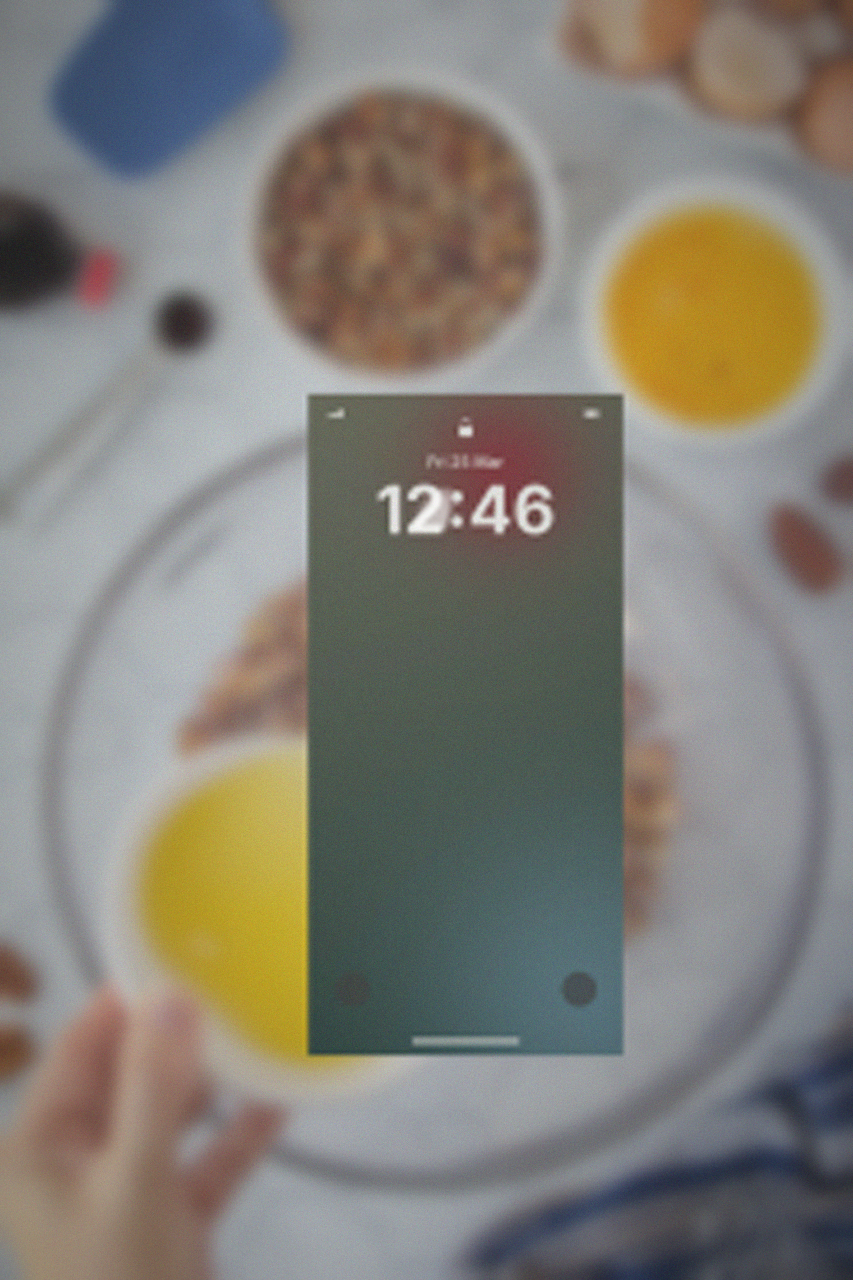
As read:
12:46
